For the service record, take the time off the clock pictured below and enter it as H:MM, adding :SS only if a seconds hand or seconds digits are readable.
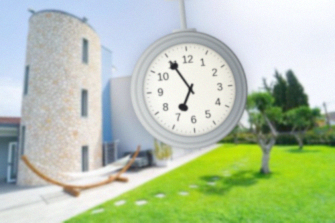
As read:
6:55
